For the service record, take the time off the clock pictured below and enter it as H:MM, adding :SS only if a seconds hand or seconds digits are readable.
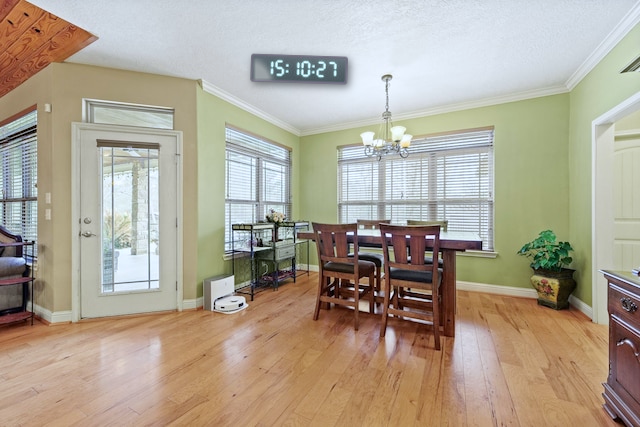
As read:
15:10:27
